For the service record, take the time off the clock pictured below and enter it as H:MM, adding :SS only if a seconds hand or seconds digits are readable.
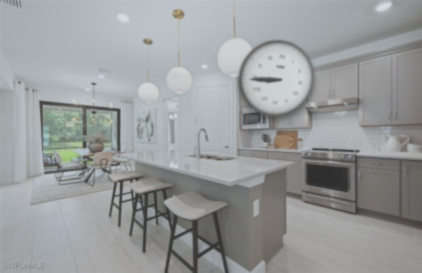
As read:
8:44
